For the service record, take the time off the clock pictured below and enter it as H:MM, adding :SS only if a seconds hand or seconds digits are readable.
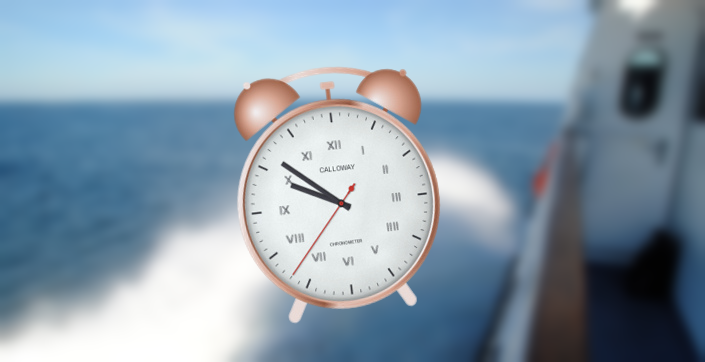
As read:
9:51:37
